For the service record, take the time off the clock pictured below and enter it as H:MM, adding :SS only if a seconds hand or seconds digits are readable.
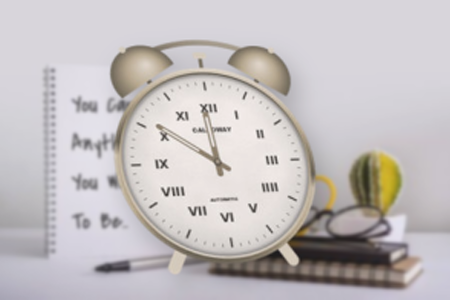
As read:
11:51
